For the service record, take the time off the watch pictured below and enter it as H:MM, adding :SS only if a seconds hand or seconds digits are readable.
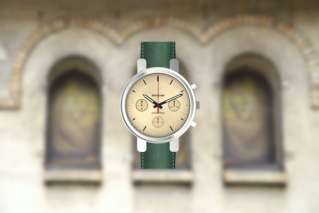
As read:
10:11
